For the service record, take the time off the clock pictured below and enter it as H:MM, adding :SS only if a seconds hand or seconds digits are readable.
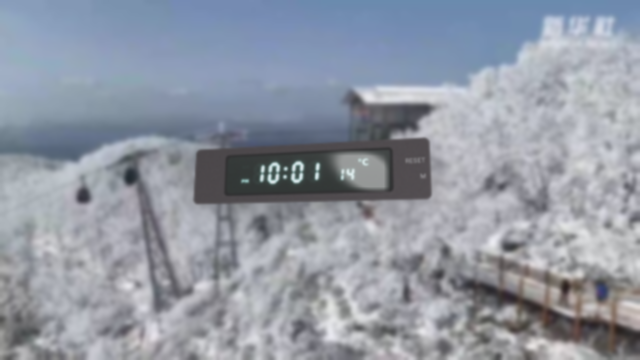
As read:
10:01
